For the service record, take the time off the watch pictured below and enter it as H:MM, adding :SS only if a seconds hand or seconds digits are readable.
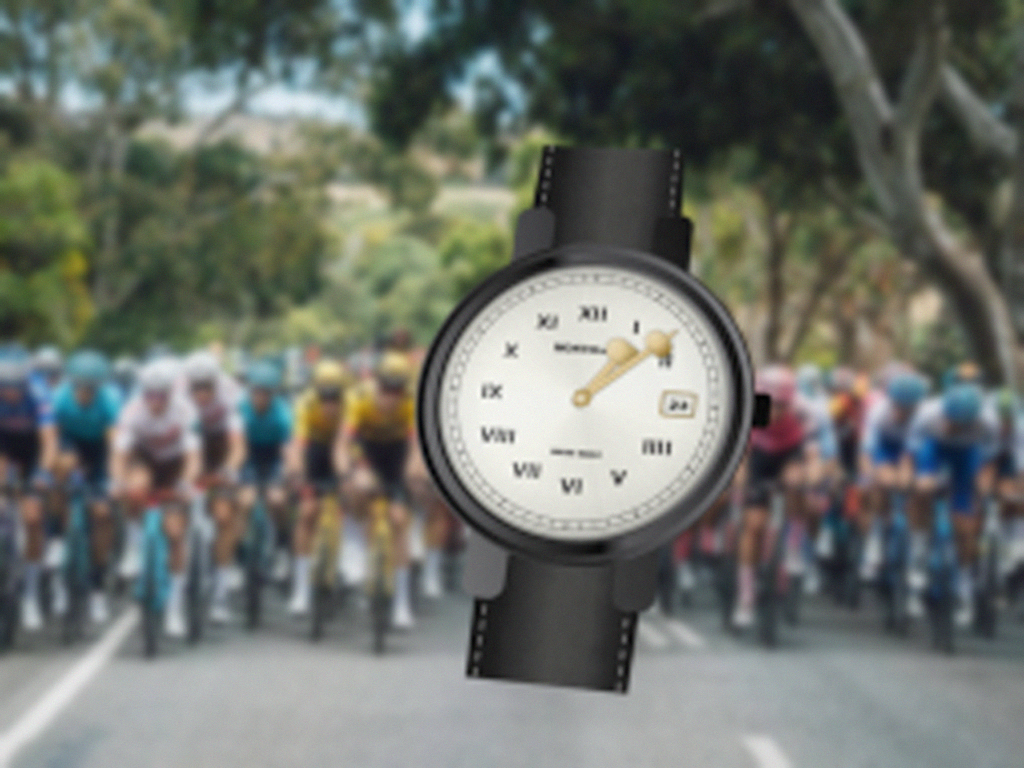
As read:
1:08
